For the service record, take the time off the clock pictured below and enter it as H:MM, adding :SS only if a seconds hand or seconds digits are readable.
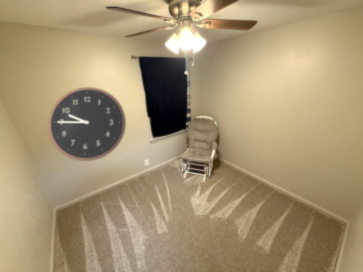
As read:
9:45
